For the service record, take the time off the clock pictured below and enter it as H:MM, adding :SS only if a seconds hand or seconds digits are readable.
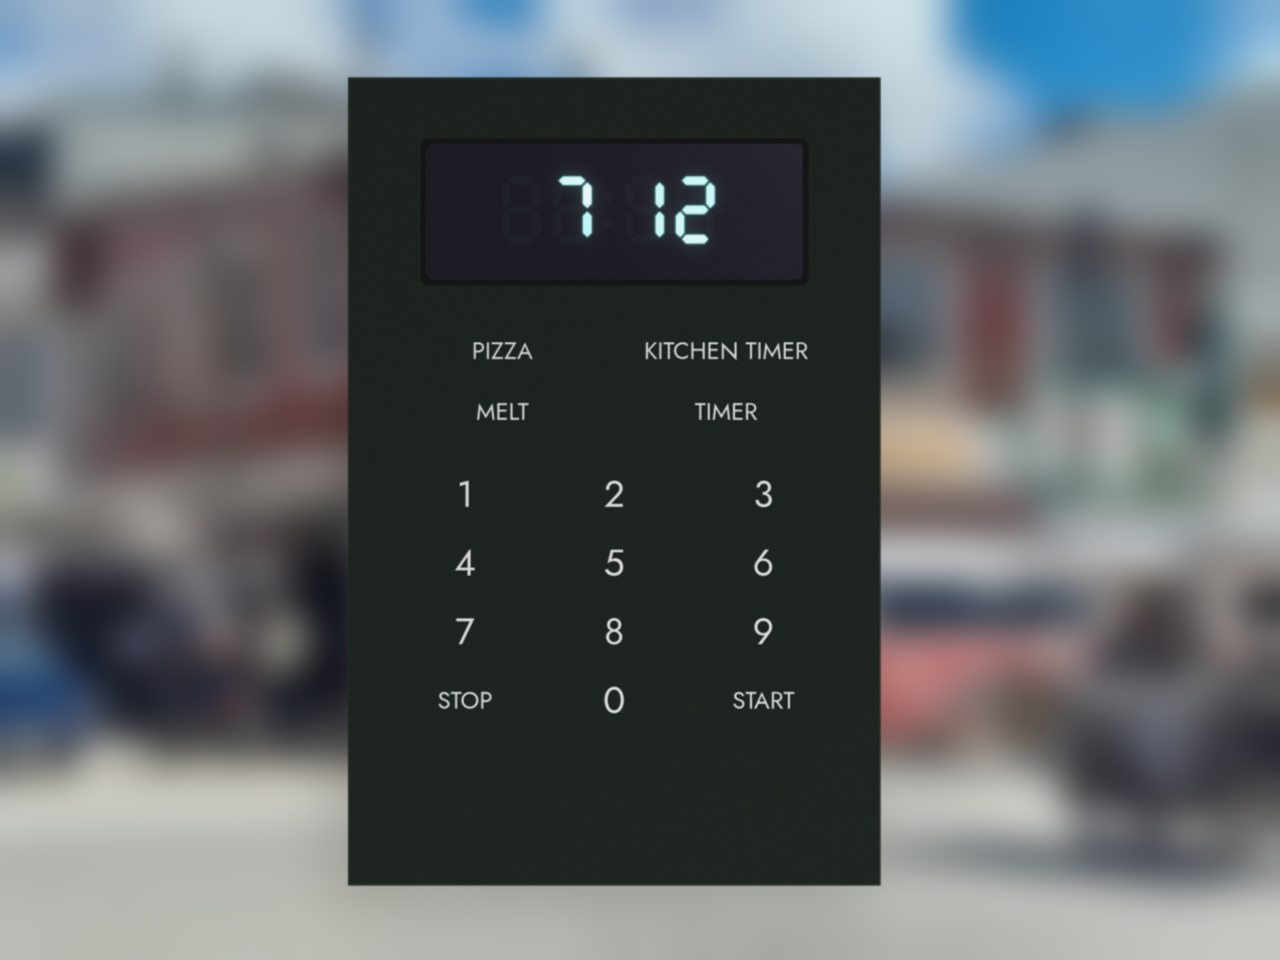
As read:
7:12
